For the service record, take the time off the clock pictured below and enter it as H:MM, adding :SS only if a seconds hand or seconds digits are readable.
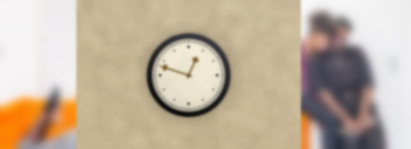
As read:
12:48
